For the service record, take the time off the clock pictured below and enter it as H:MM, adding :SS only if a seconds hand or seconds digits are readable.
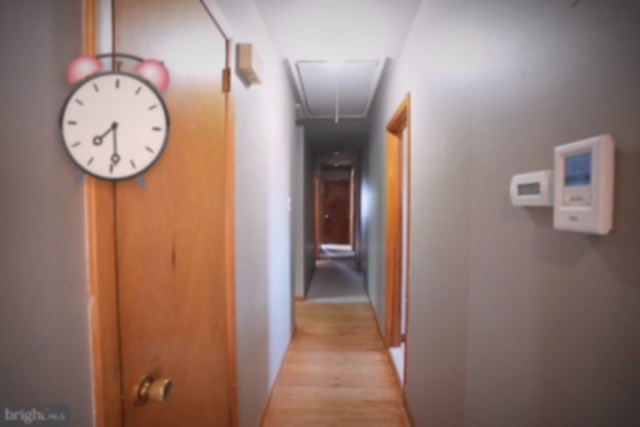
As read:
7:29
